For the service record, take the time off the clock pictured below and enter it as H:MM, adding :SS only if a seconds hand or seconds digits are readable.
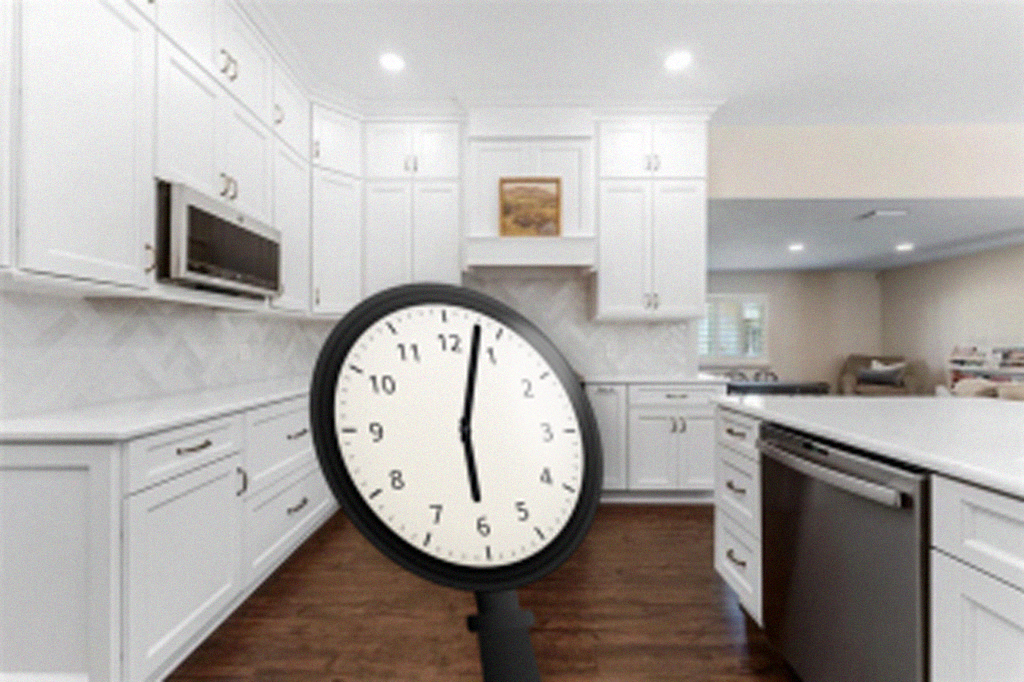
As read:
6:03
